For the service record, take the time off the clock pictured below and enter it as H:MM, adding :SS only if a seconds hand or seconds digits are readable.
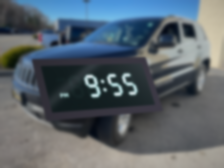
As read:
9:55
